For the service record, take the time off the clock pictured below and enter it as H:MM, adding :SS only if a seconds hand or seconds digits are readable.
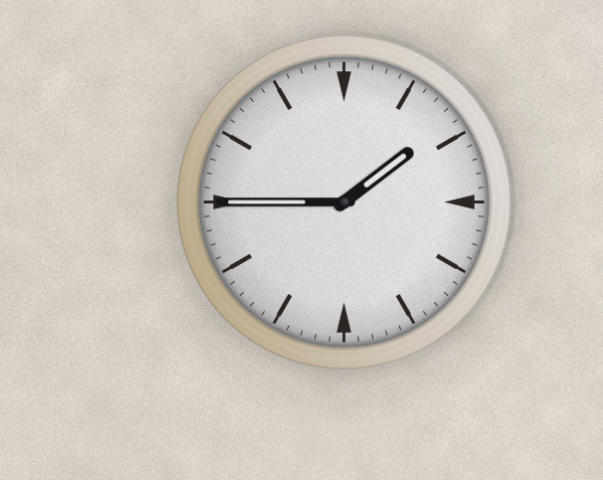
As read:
1:45
